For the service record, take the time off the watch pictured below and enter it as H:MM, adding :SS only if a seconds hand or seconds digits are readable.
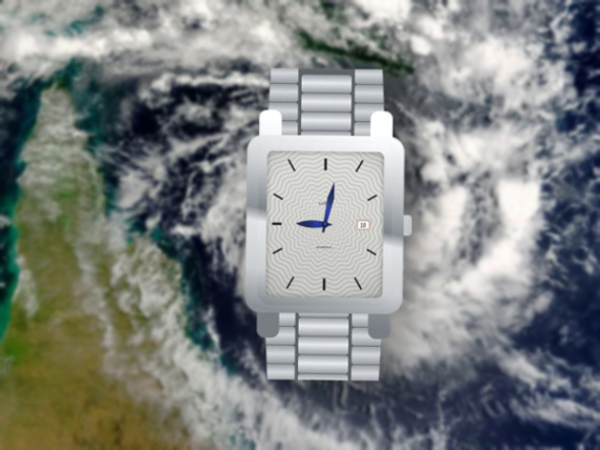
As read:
9:02
